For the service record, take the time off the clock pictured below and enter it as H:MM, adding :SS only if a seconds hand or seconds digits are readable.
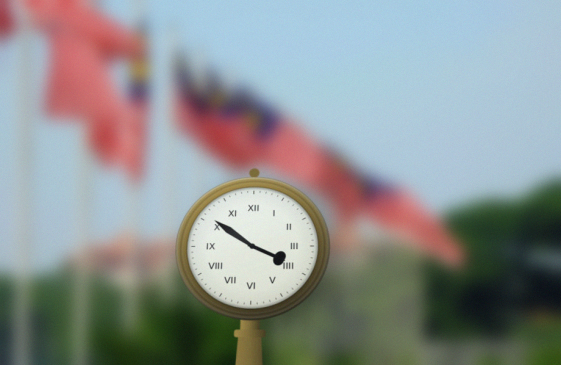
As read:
3:51
